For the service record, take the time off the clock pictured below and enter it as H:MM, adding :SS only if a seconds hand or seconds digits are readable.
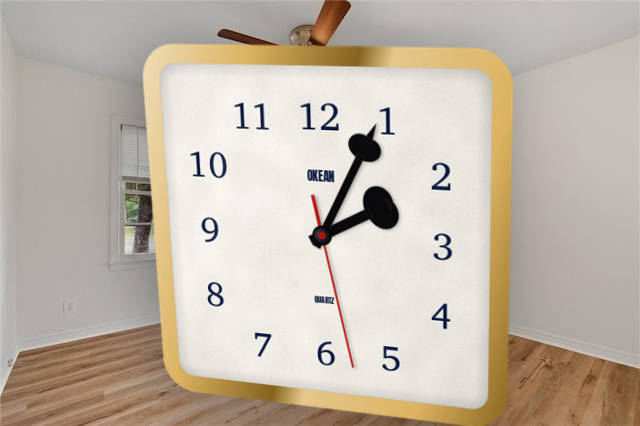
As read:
2:04:28
